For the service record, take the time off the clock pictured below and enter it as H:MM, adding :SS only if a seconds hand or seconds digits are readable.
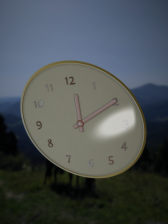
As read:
12:10
